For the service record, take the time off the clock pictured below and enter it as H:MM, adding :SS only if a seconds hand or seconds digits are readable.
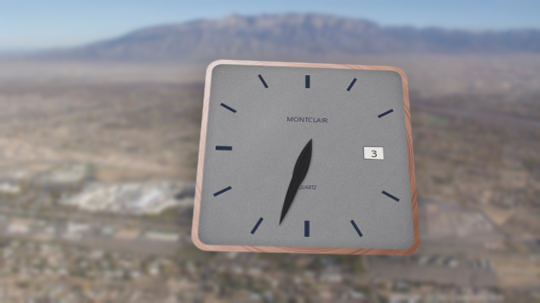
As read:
6:33
